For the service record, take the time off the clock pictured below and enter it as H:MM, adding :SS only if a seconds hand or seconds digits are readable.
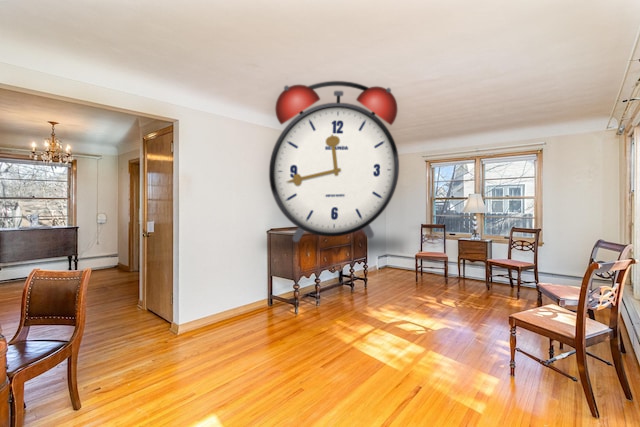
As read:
11:43
